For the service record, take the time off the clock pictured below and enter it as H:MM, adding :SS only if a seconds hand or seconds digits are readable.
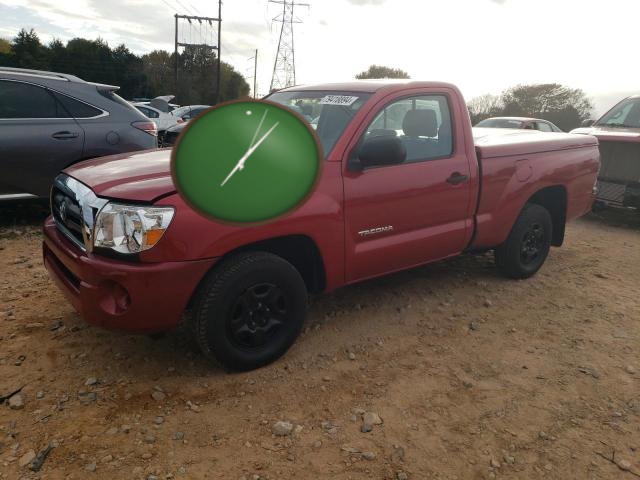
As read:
7:06:03
